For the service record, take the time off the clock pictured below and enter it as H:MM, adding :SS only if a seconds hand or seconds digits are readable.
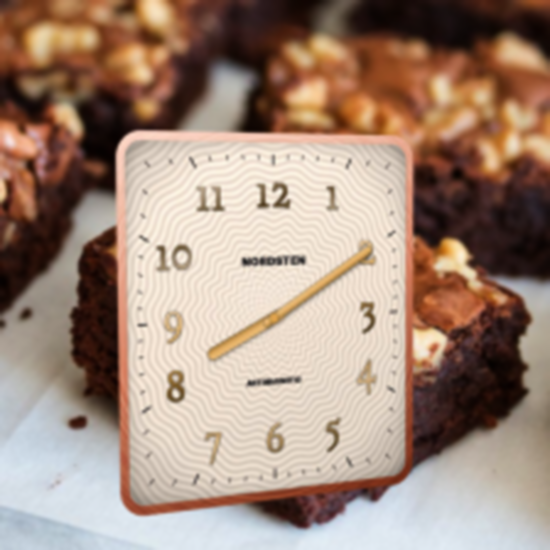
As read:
8:10
